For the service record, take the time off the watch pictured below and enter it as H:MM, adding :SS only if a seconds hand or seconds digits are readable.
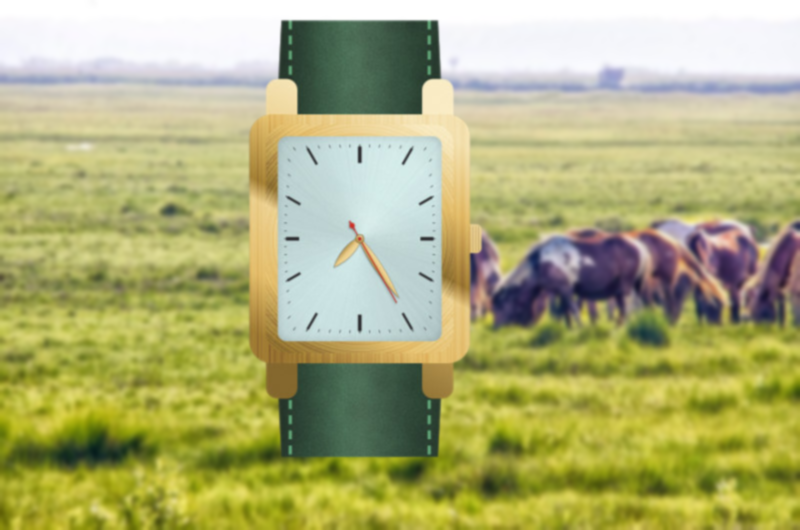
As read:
7:24:25
